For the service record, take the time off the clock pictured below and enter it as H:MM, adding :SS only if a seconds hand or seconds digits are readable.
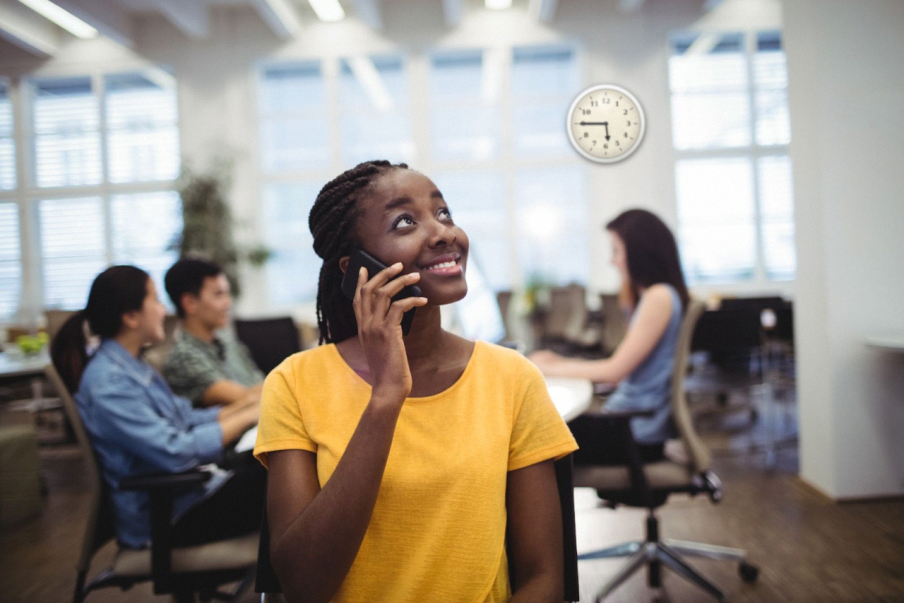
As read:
5:45
